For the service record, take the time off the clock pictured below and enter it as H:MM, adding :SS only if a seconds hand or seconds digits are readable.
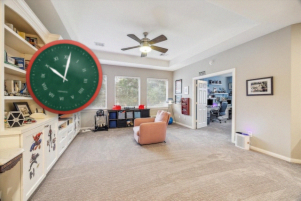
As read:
10:01
